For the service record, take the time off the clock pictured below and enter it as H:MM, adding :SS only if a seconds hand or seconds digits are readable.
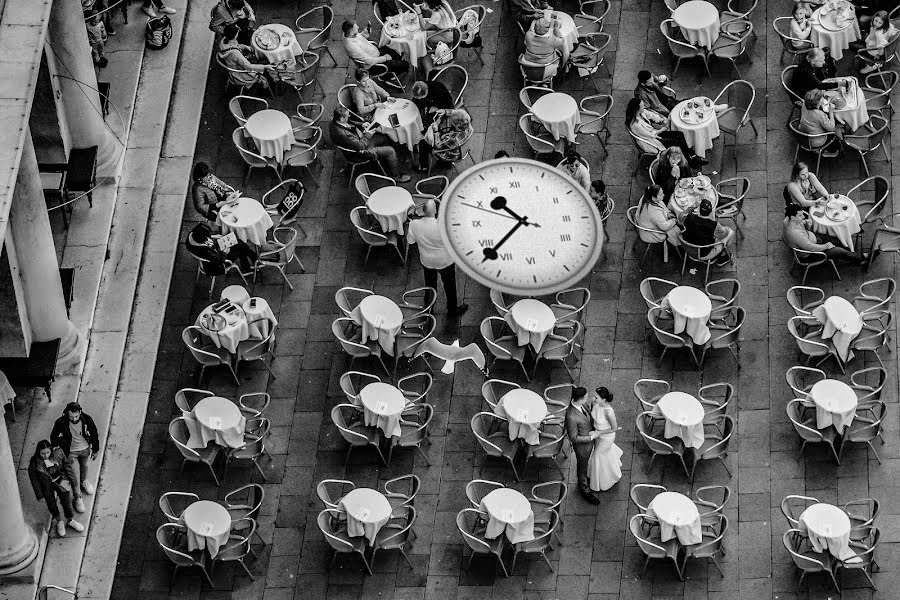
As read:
10:37:49
